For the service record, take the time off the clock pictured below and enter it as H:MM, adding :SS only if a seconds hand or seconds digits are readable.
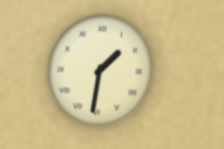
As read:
1:31
